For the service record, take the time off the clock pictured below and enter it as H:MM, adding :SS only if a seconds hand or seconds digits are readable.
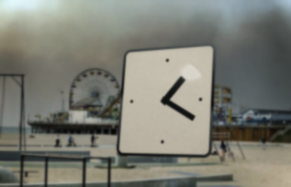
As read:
1:20
